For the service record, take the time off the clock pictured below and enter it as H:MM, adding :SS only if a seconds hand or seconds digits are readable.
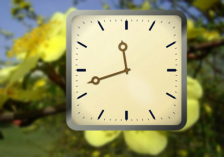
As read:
11:42
